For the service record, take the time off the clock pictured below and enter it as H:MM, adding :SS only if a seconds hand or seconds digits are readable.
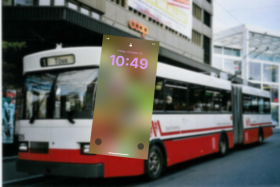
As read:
10:49
